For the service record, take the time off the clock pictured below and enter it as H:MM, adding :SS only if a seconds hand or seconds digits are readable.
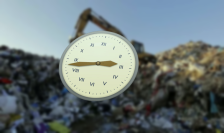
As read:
2:43
